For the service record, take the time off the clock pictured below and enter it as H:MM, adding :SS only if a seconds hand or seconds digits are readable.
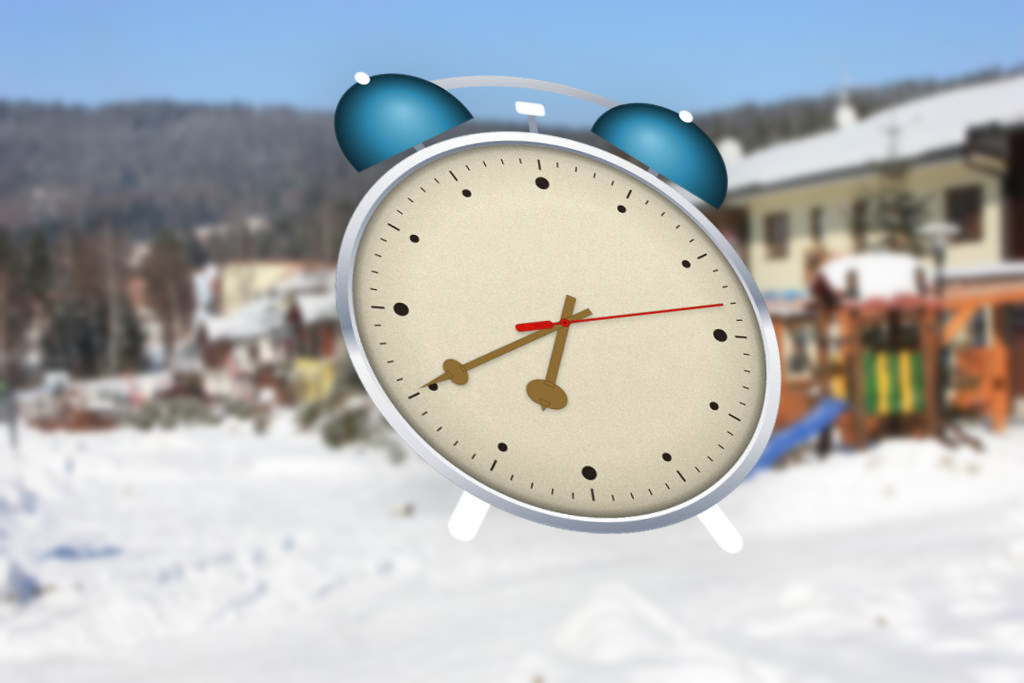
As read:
6:40:13
